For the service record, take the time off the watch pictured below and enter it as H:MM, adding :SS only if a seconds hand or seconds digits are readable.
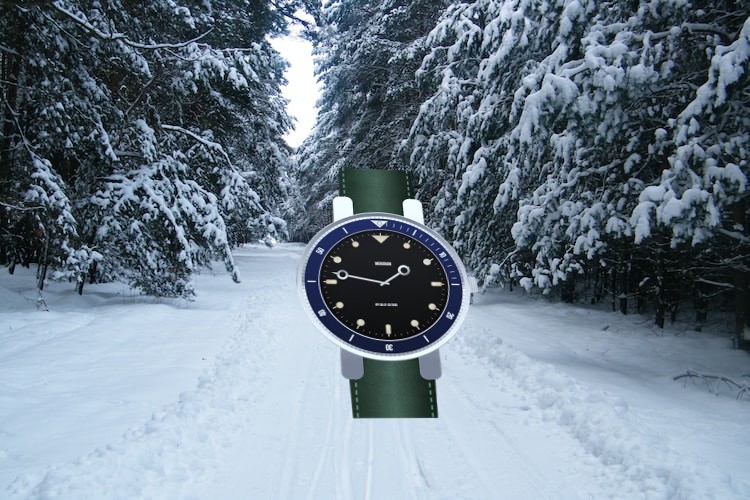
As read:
1:47
